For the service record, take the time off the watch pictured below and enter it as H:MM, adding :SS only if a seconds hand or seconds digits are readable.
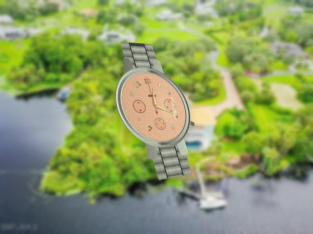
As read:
12:19
